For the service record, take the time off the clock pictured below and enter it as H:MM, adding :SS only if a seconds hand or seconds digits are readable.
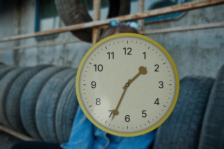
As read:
1:34
